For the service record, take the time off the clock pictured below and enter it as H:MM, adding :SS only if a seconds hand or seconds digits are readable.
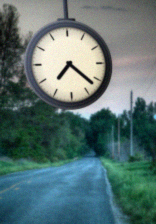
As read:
7:22
